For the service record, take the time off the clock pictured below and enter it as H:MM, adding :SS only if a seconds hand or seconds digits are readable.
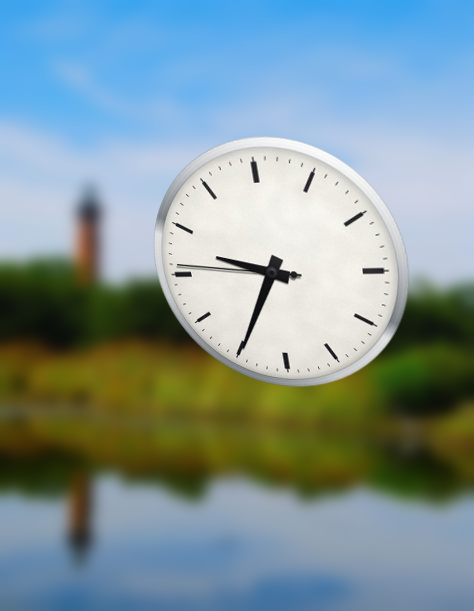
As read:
9:34:46
